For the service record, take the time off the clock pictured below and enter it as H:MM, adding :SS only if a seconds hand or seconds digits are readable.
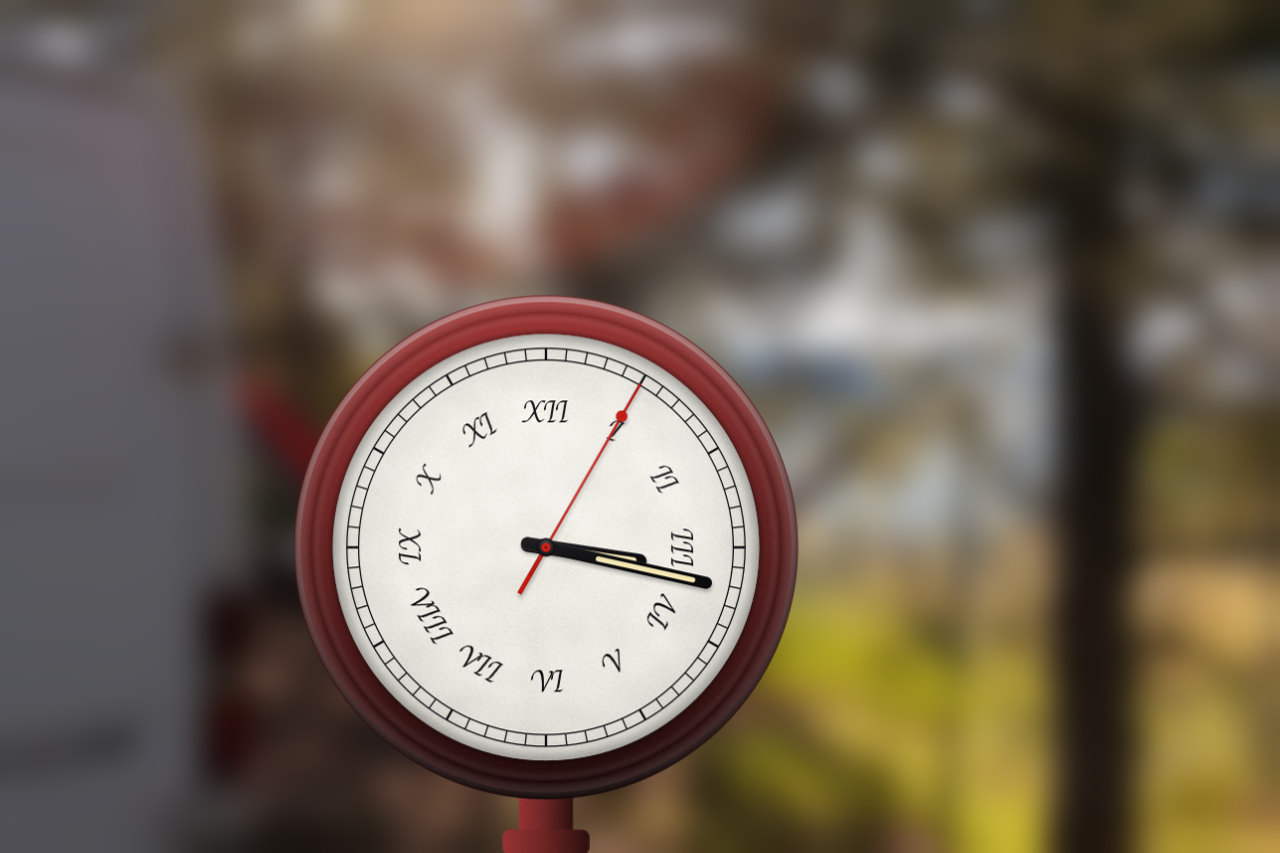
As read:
3:17:05
